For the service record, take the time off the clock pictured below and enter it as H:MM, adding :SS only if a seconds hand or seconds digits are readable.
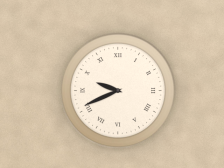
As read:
9:41
